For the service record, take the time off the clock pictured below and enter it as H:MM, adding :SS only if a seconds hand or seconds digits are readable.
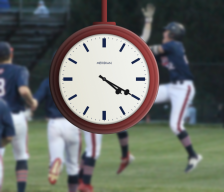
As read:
4:20
